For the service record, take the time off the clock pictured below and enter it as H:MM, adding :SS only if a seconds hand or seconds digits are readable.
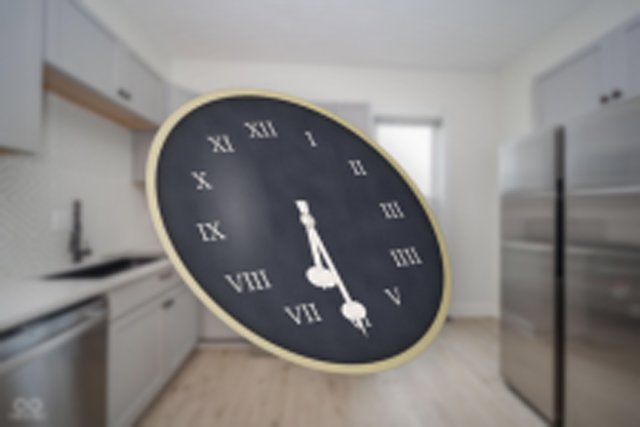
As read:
6:30
